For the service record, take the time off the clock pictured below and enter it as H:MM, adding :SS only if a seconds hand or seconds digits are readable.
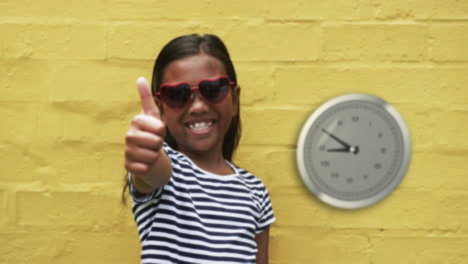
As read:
8:50
